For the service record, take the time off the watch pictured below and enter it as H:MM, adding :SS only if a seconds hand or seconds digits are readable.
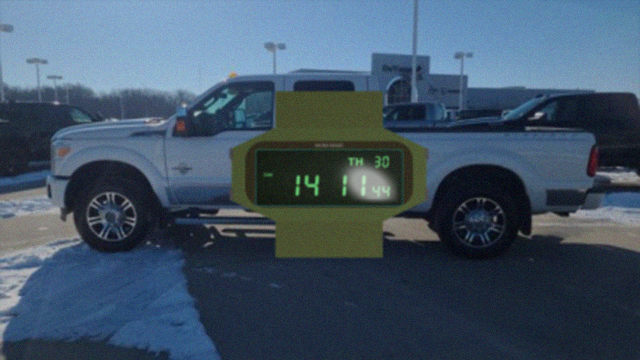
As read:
14:11:44
